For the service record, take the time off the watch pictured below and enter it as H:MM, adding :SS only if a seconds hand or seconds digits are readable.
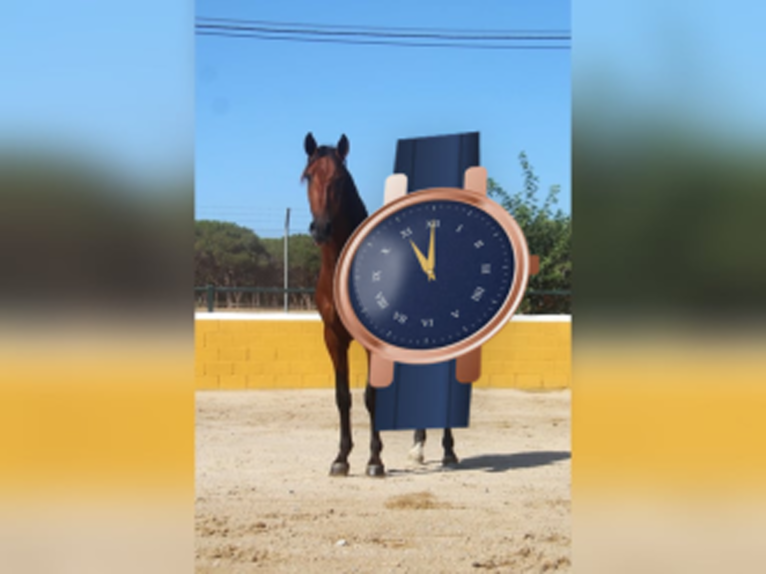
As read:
11:00
